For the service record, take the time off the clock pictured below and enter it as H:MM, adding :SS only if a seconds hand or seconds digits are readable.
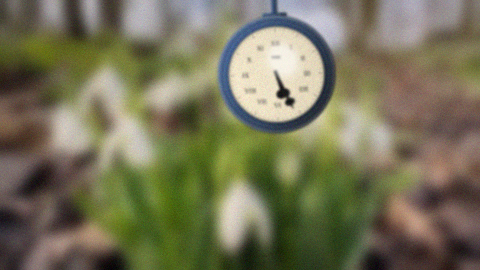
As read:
5:26
